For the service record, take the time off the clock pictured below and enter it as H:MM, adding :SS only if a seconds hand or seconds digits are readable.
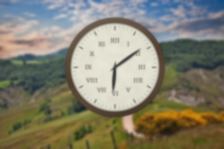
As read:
6:09
